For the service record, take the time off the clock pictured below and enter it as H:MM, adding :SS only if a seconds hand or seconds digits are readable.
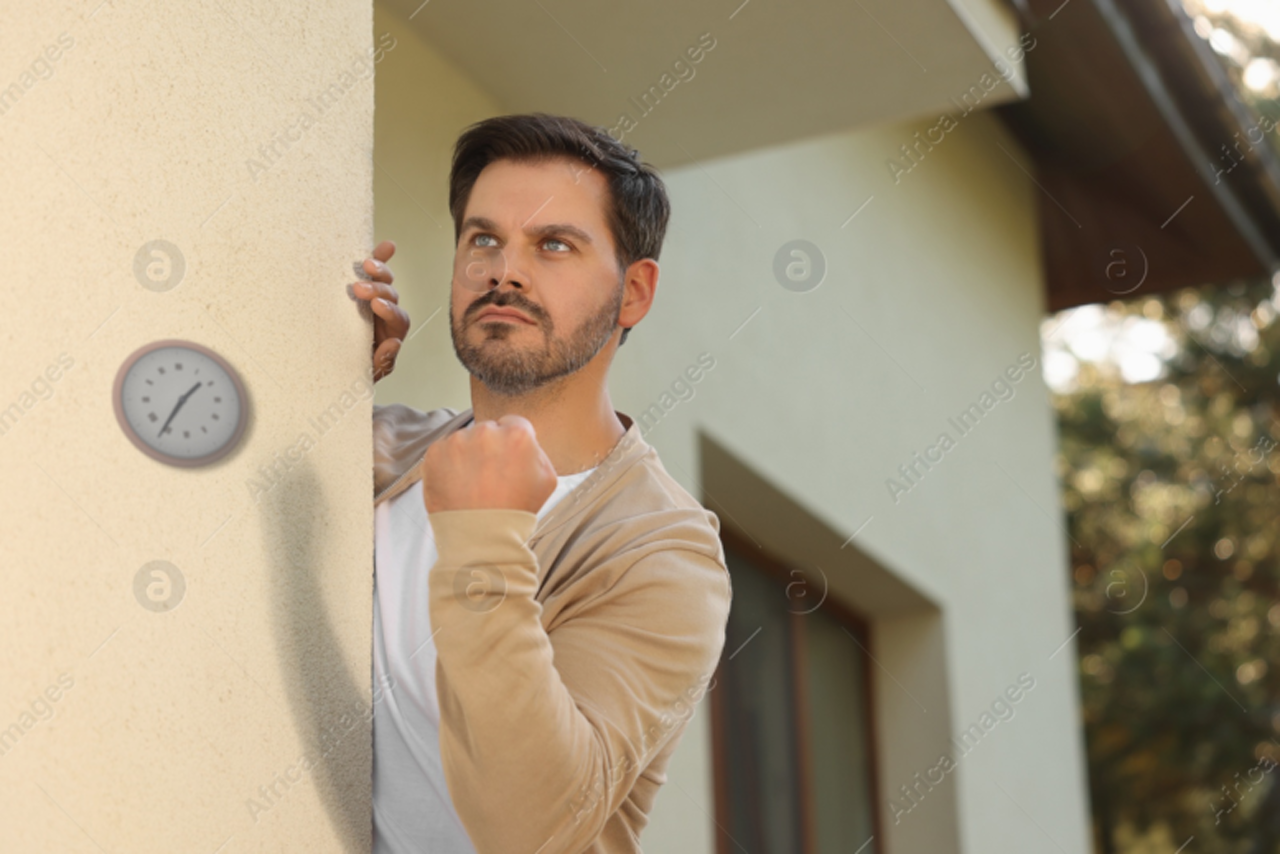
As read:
1:36
